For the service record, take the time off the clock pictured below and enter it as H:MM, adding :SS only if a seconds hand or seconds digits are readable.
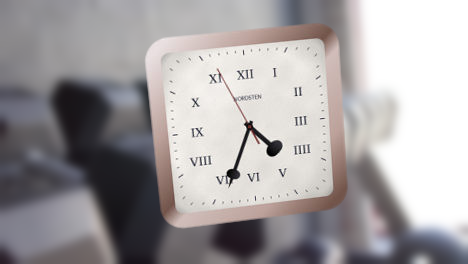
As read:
4:33:56
